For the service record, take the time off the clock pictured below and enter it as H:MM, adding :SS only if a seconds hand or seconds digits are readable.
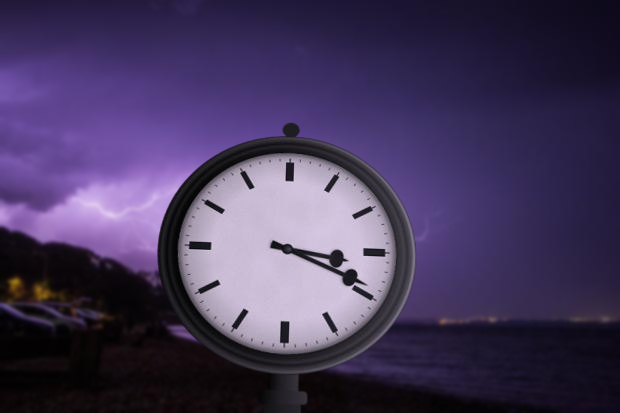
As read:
3:19
